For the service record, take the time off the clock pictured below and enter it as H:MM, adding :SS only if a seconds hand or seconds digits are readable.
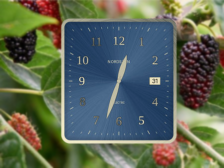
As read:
12:33
